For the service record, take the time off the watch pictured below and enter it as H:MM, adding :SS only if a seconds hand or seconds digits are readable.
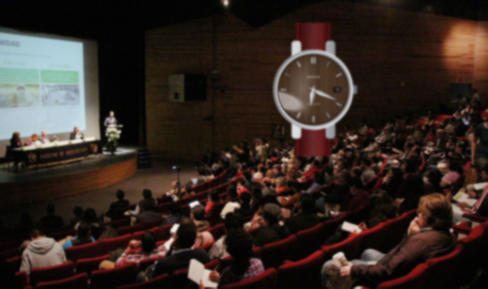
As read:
6:19
